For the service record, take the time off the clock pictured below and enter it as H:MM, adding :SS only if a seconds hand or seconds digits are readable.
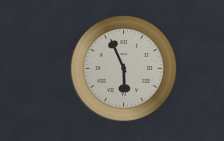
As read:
5:56
